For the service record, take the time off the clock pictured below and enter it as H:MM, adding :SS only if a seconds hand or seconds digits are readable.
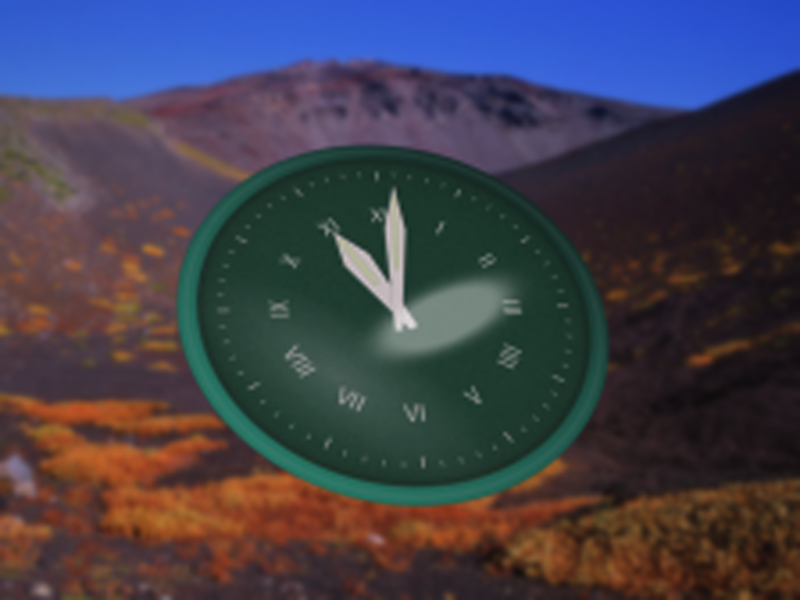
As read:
11:01
